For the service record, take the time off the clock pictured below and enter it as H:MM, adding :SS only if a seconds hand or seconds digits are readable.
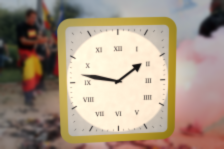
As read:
1:47
